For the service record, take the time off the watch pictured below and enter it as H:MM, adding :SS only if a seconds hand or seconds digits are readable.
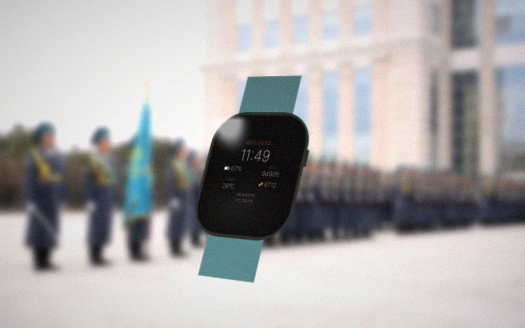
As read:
11:49
